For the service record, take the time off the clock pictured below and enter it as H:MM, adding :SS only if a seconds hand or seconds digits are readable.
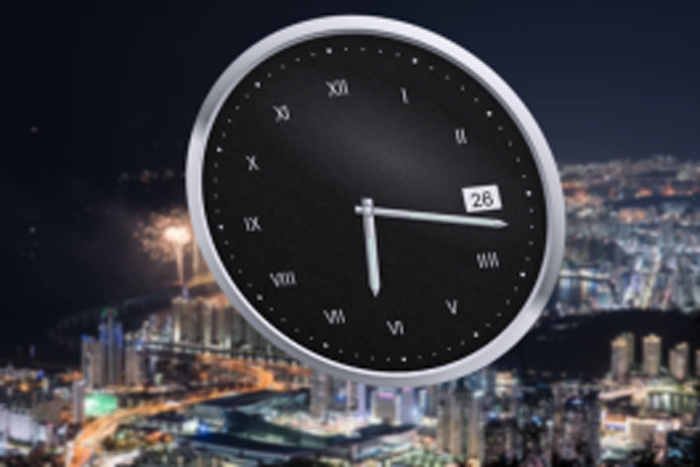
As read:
6:17
